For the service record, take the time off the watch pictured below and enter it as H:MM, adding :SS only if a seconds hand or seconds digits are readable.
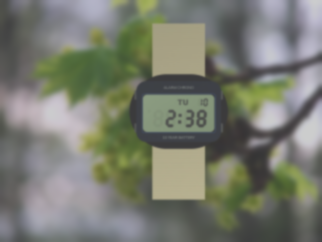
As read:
2:38
